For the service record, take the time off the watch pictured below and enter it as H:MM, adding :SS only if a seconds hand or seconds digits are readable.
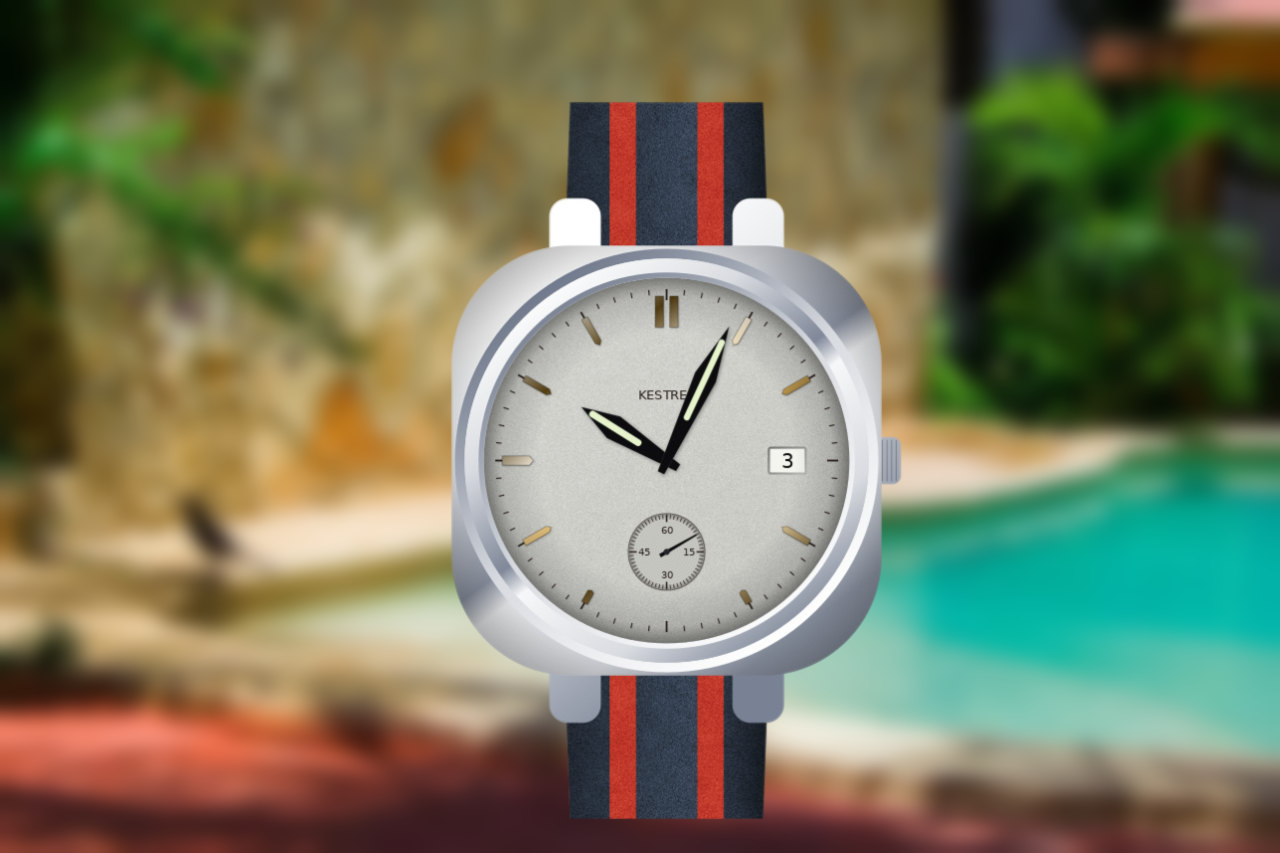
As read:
10:04:10
